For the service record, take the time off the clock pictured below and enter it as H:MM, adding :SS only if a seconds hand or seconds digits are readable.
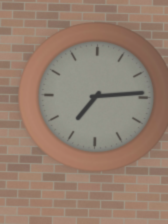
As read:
7:14
